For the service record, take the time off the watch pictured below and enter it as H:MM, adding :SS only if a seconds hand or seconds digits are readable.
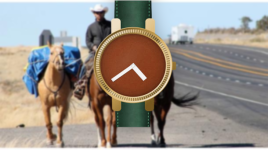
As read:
4:39
